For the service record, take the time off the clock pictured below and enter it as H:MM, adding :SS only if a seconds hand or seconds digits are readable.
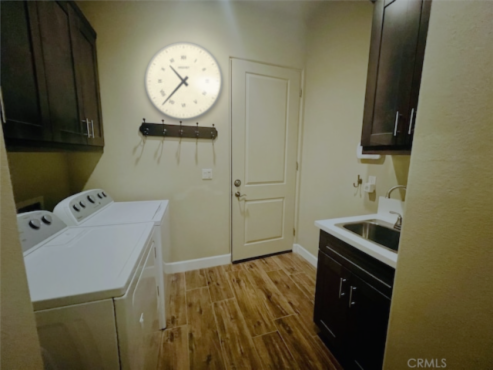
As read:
10:37
